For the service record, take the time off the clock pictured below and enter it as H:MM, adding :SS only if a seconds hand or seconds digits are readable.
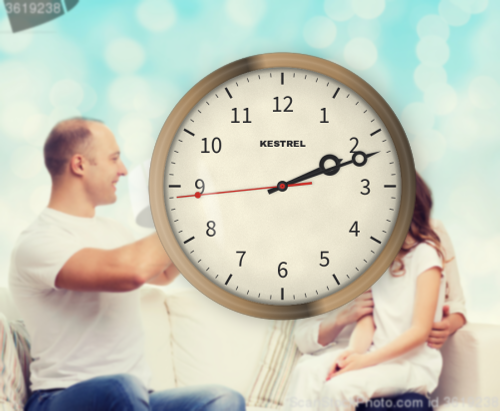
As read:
2:11:44
